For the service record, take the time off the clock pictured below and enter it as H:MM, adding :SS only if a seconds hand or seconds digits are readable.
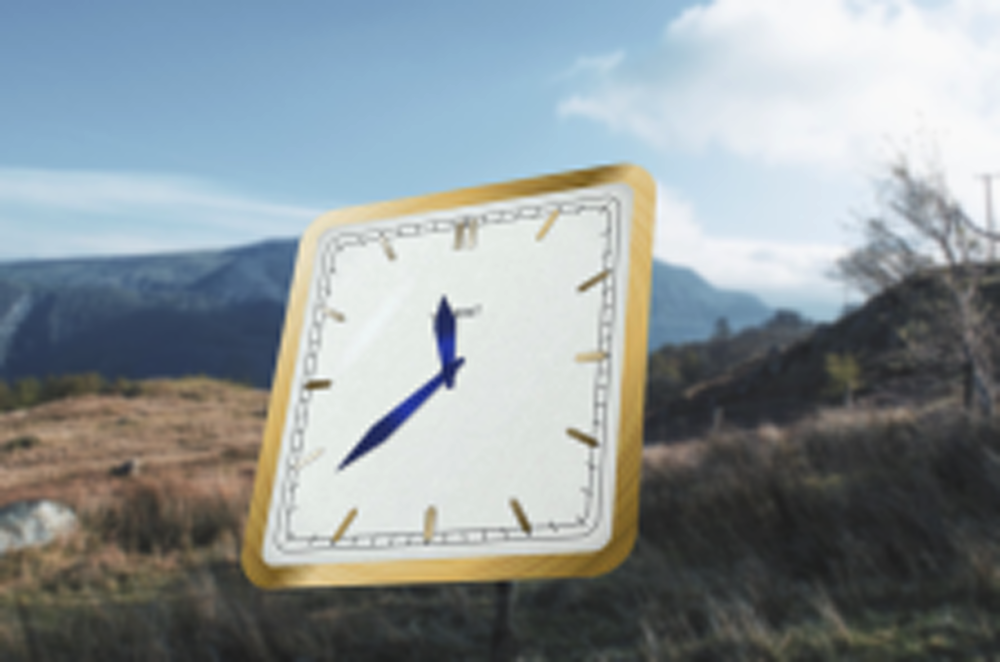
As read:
11:38
